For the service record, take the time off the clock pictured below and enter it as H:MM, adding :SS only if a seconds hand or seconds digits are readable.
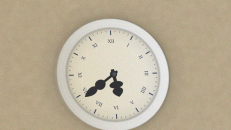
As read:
5:39
